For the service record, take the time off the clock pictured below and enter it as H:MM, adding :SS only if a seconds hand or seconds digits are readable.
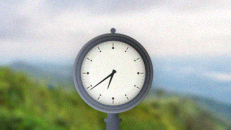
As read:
6:39
